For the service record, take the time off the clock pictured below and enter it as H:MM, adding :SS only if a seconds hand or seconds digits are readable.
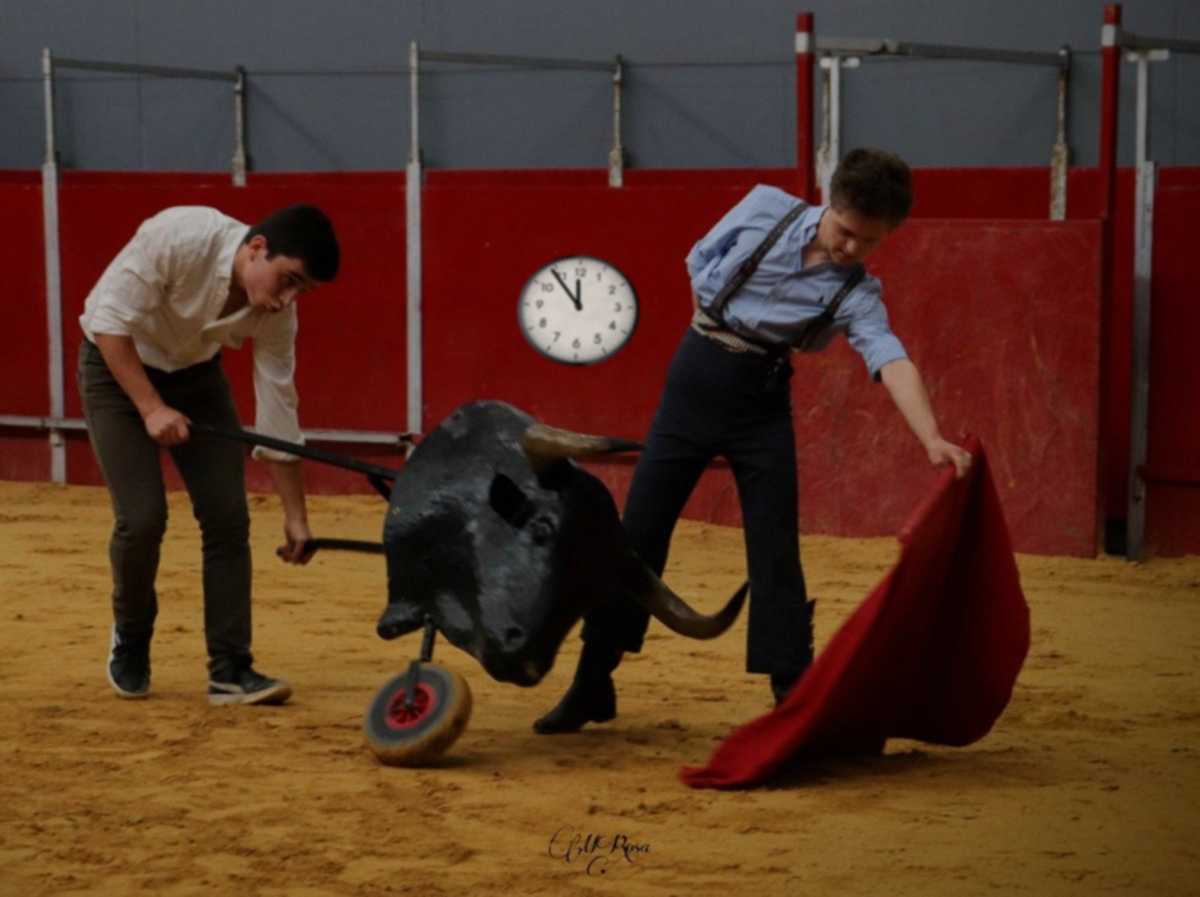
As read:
11:54
